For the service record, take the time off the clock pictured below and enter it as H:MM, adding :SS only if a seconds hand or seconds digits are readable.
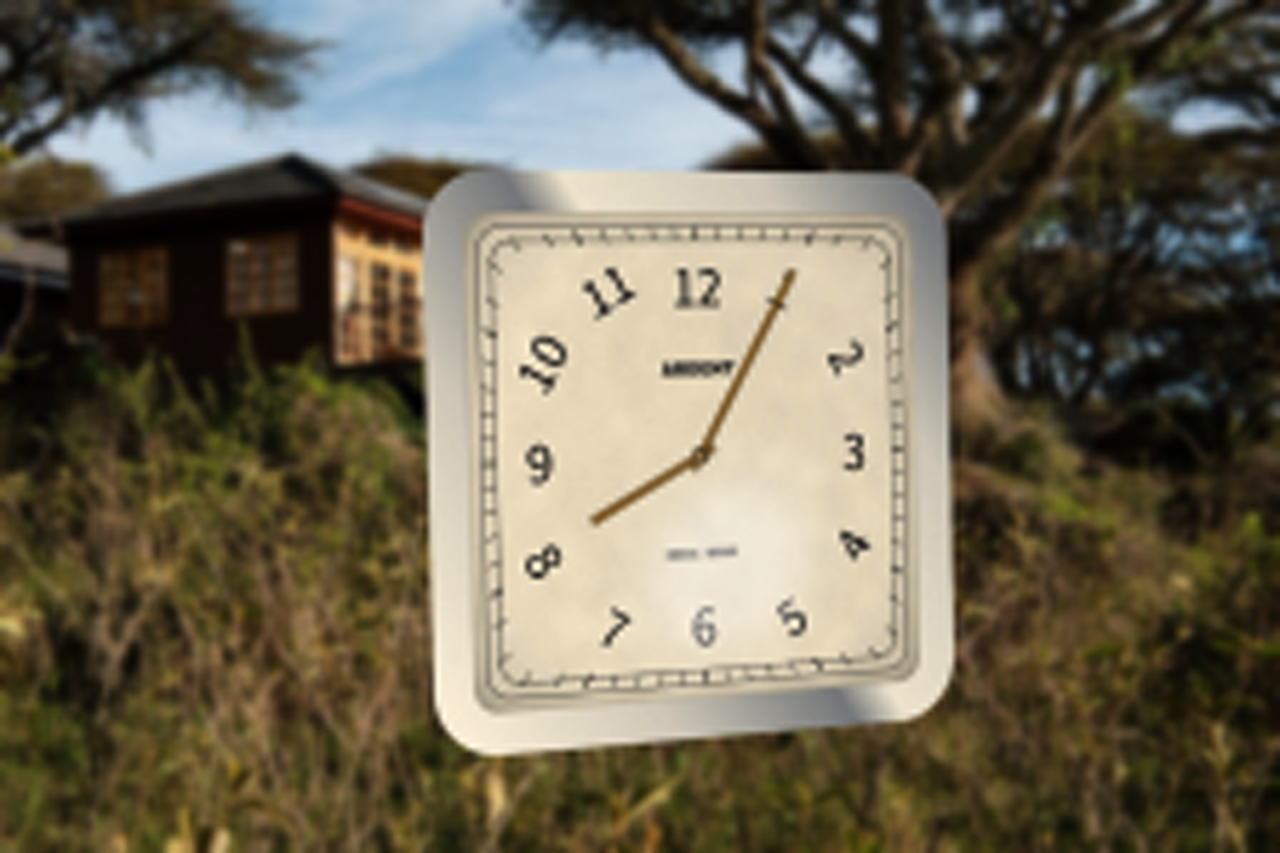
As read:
8:05
